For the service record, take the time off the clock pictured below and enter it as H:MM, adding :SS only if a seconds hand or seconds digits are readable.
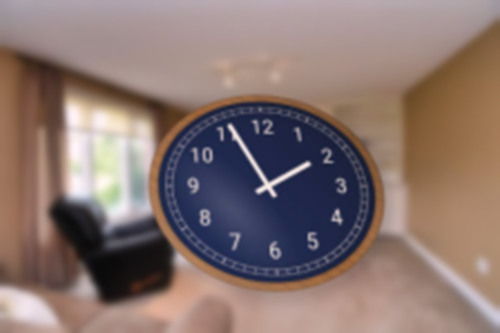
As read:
1:56
